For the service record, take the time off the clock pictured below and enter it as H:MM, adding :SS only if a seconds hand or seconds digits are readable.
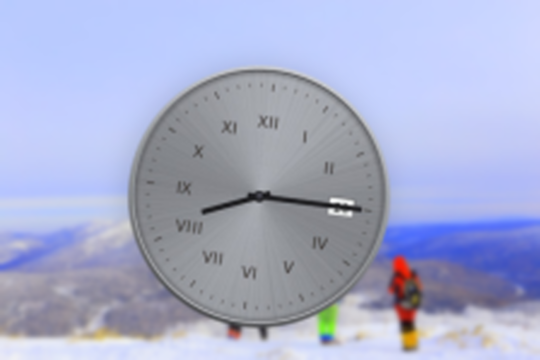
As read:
8:15
